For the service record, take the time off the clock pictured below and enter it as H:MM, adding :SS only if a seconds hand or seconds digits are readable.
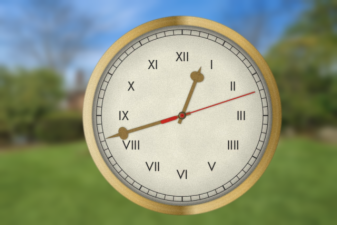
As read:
12:42:12
